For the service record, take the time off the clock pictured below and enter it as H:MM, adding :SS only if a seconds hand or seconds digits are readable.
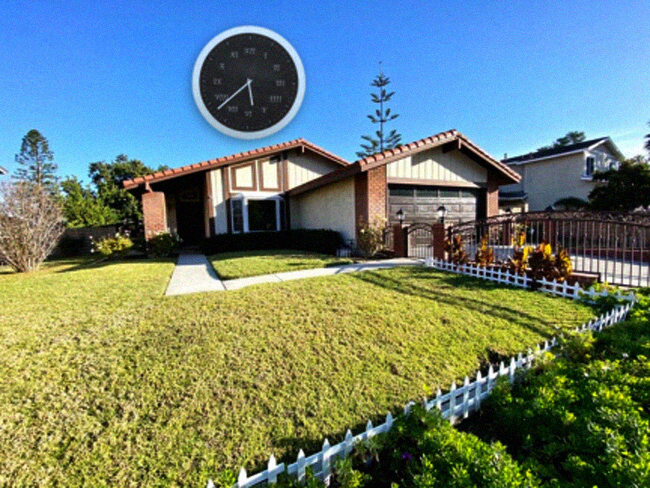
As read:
5:38
